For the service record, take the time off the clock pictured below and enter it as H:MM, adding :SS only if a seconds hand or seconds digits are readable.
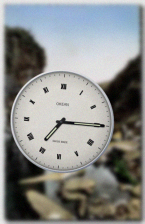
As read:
7:15
